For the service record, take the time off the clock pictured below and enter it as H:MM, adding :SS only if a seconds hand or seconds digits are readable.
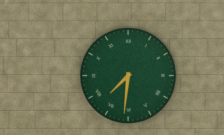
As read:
7:31
